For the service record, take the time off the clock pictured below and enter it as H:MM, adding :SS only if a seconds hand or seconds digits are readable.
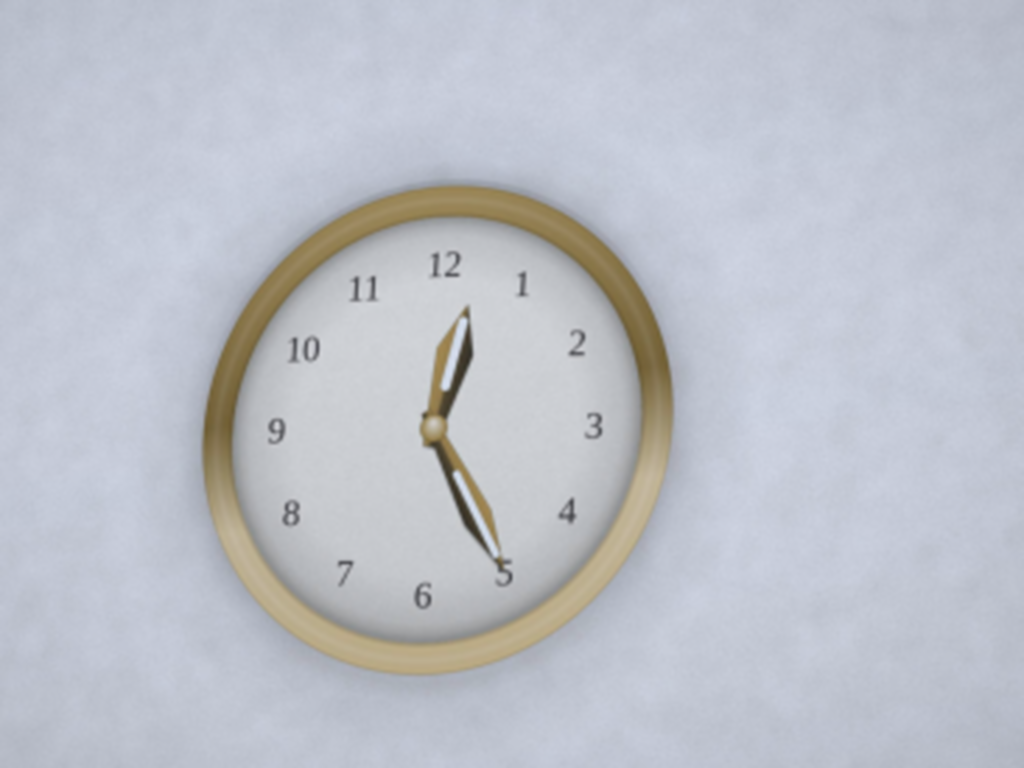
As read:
12:25
